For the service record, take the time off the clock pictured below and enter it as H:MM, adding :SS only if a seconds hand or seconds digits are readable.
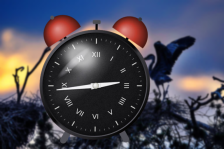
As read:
2:44
